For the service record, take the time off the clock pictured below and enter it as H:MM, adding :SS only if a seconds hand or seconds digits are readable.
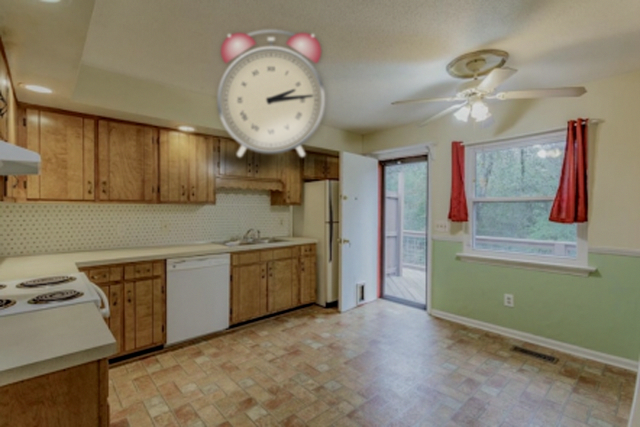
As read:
2:14
